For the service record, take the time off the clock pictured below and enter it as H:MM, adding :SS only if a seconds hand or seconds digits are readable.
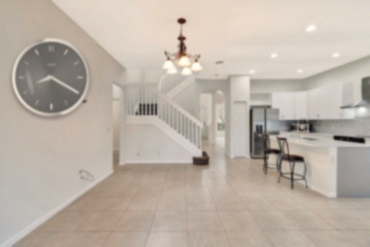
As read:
8:20
